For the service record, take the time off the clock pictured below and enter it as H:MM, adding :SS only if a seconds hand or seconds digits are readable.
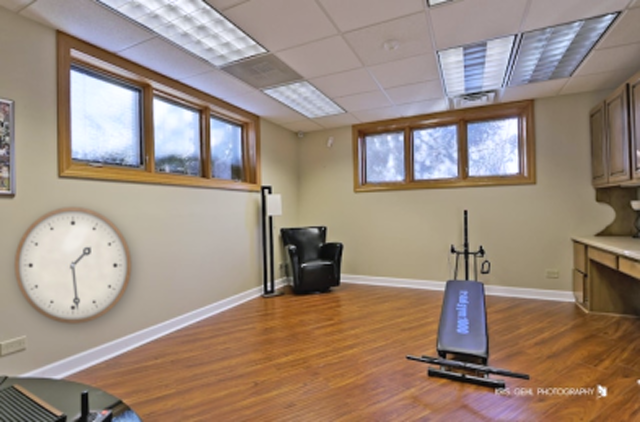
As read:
1:29
